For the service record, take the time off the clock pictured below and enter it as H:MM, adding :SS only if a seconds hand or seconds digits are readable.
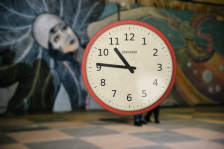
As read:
10:46
